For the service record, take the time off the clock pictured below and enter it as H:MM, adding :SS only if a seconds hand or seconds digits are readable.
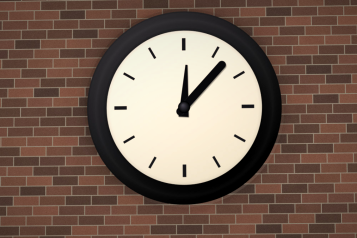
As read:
12:07
